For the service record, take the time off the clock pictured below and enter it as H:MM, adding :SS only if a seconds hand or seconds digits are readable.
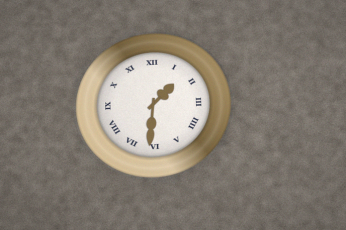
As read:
1:31
